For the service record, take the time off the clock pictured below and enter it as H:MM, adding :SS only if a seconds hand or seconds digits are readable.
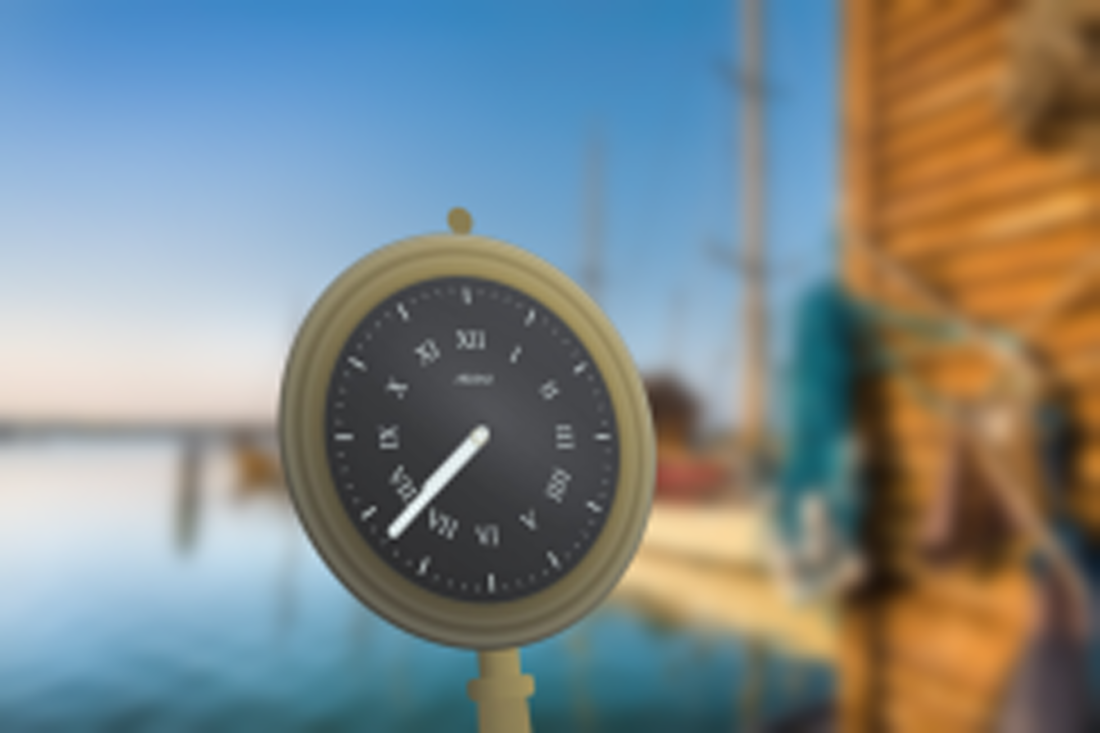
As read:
7:38
